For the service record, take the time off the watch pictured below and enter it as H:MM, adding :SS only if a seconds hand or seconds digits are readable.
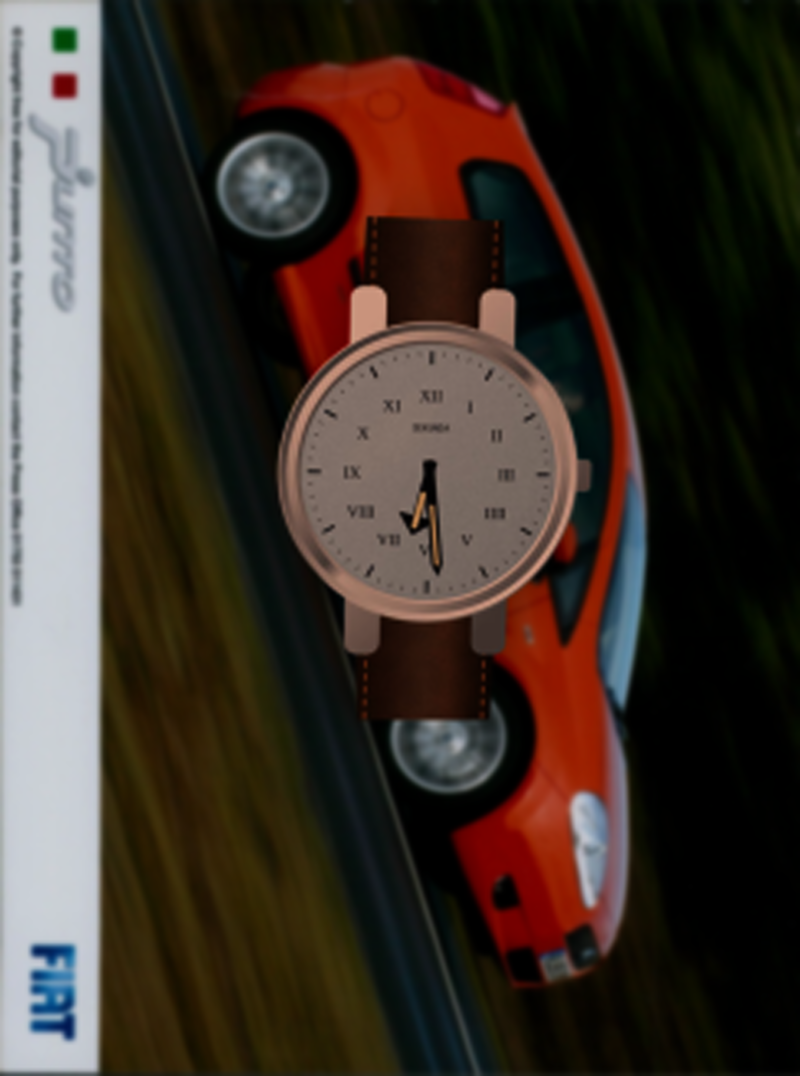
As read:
6:29
